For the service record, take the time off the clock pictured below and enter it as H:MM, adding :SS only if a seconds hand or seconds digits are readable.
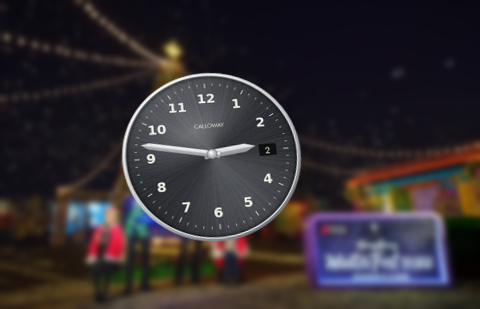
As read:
2:47
